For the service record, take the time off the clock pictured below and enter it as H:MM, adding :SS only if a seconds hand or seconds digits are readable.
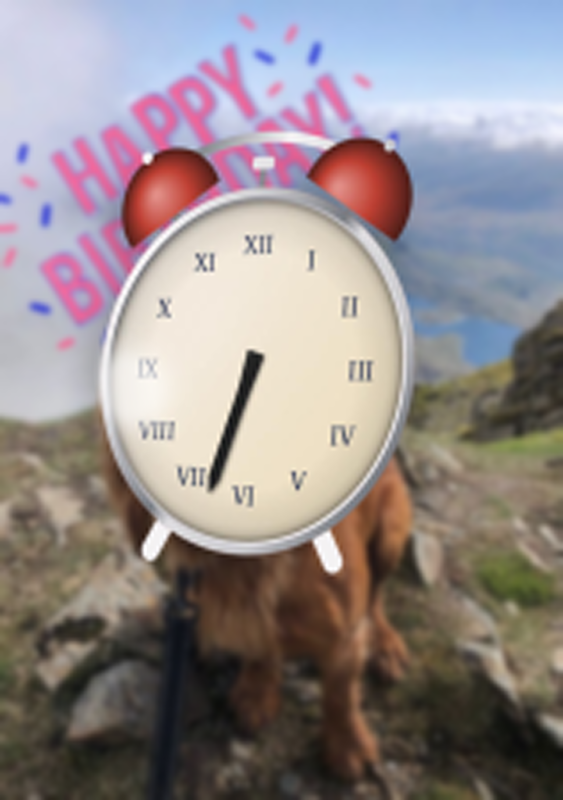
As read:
6:33
